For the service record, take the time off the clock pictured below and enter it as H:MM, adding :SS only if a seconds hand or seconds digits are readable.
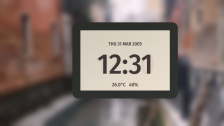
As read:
12:31
